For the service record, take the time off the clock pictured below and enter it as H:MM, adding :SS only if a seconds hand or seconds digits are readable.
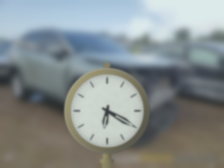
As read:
6:20
